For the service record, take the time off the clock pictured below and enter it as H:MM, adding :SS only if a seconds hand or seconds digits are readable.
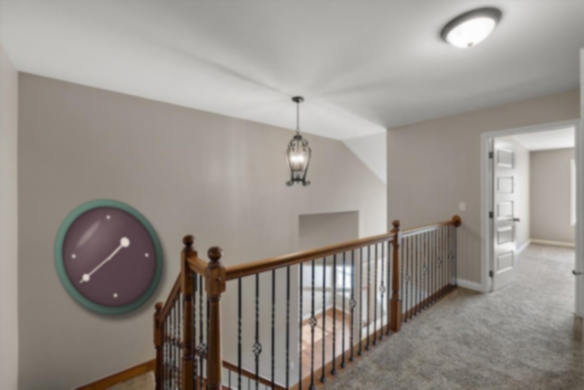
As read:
1:39
